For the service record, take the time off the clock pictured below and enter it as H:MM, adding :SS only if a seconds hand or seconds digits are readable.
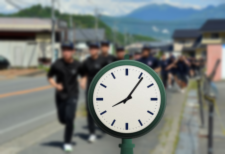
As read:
8:06
